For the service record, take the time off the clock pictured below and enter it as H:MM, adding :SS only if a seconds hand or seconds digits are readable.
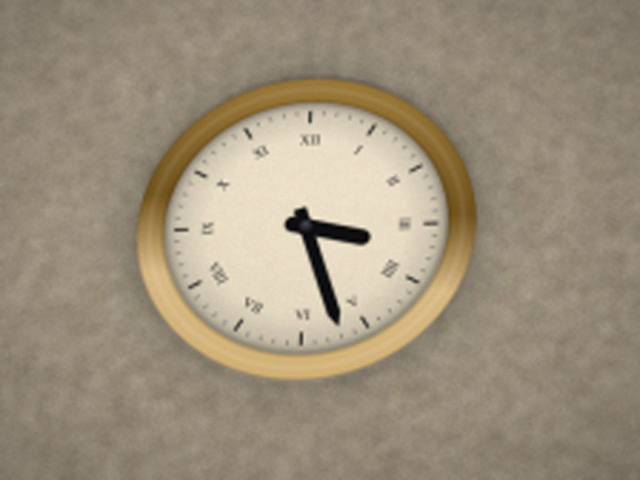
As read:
3:27
